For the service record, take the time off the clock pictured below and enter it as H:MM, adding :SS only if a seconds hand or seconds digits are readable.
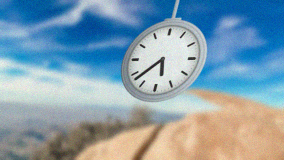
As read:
5:38
